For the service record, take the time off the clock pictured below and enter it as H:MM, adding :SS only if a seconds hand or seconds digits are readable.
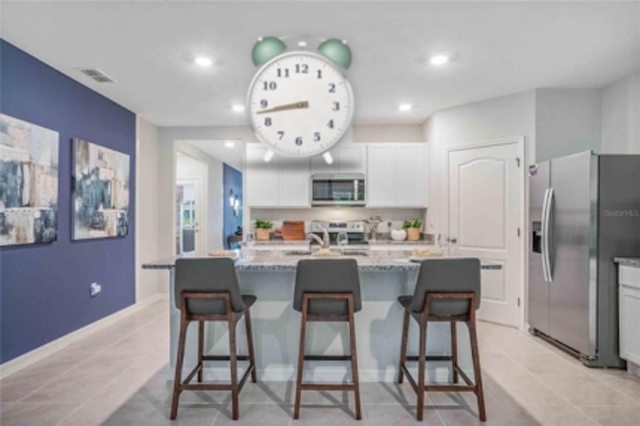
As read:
8:43
